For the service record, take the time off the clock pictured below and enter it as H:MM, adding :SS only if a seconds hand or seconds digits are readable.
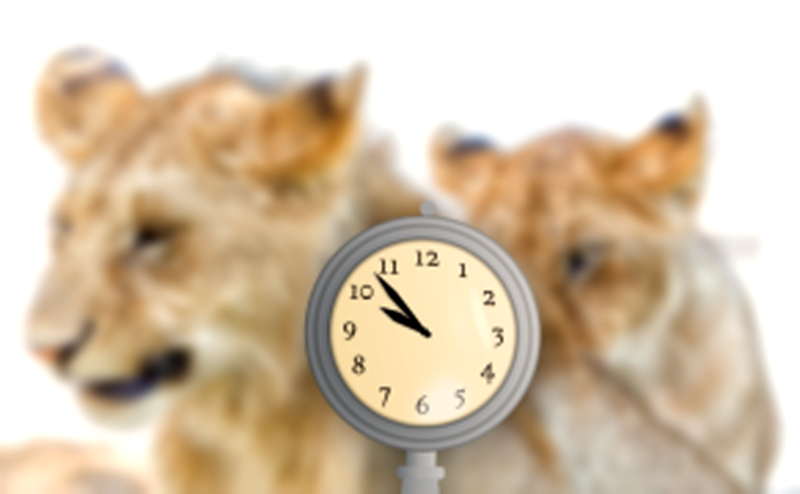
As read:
9:53
